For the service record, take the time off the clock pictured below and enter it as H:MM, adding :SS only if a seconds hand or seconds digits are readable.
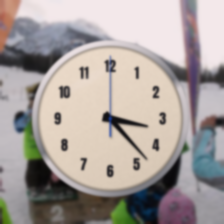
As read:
3:23:00
